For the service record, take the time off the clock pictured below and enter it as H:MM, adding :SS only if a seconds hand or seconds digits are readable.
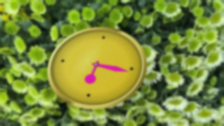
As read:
6:16
